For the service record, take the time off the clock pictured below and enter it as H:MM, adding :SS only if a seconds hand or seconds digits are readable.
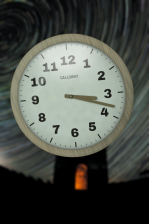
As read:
3:18
